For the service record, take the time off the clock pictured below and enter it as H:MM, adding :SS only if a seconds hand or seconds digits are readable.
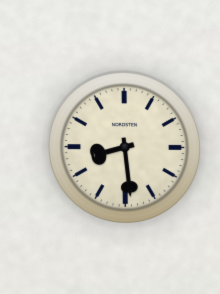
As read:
8:29
